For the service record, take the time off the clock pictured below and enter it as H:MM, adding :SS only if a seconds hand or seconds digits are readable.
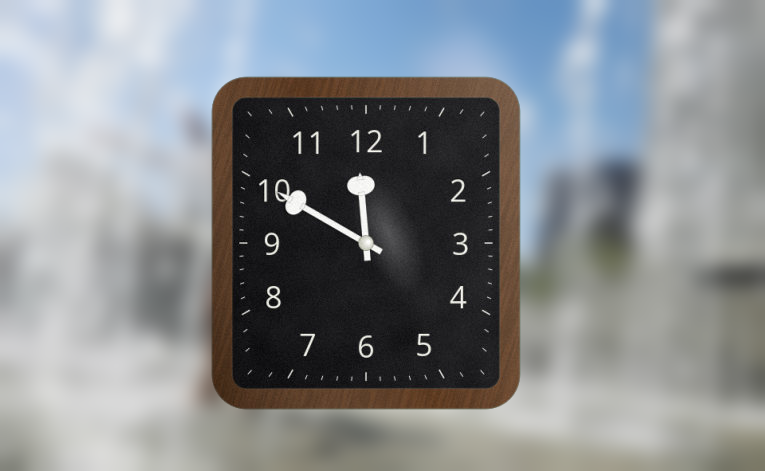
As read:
11:50
